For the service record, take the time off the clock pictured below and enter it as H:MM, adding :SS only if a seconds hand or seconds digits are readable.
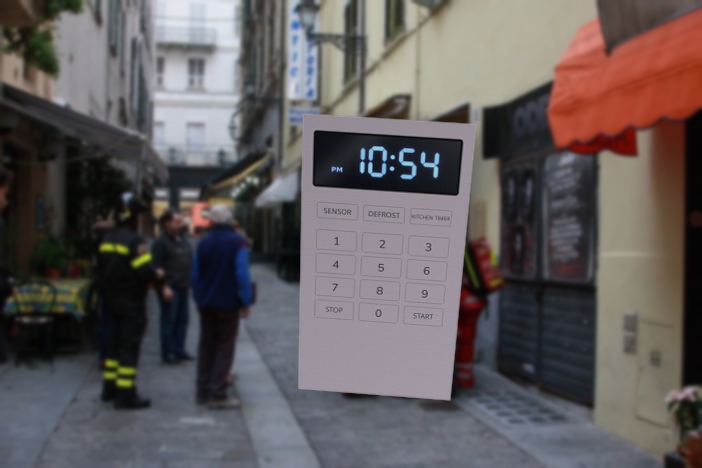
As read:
10:54
